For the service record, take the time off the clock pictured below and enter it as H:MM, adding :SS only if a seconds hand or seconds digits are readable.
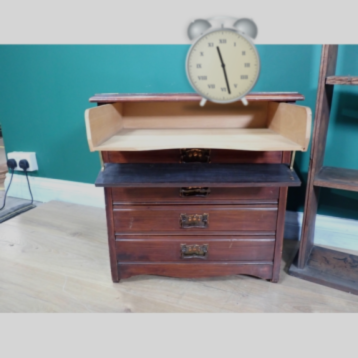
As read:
11:28
